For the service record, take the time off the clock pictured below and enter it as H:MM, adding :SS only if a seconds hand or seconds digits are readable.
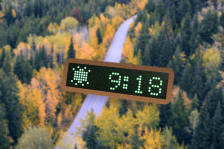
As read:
9:18
